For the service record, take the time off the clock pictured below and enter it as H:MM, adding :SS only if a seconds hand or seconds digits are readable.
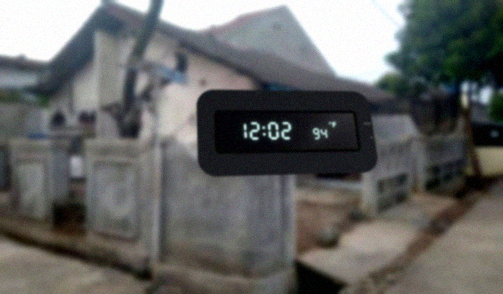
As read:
12:02
